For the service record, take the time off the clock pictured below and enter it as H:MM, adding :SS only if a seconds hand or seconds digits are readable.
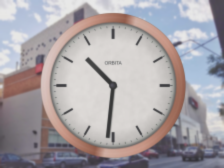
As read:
10:31
